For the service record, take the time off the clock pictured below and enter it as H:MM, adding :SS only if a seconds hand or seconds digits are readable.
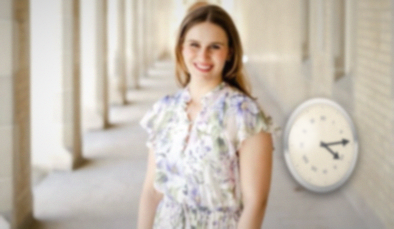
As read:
4:14
